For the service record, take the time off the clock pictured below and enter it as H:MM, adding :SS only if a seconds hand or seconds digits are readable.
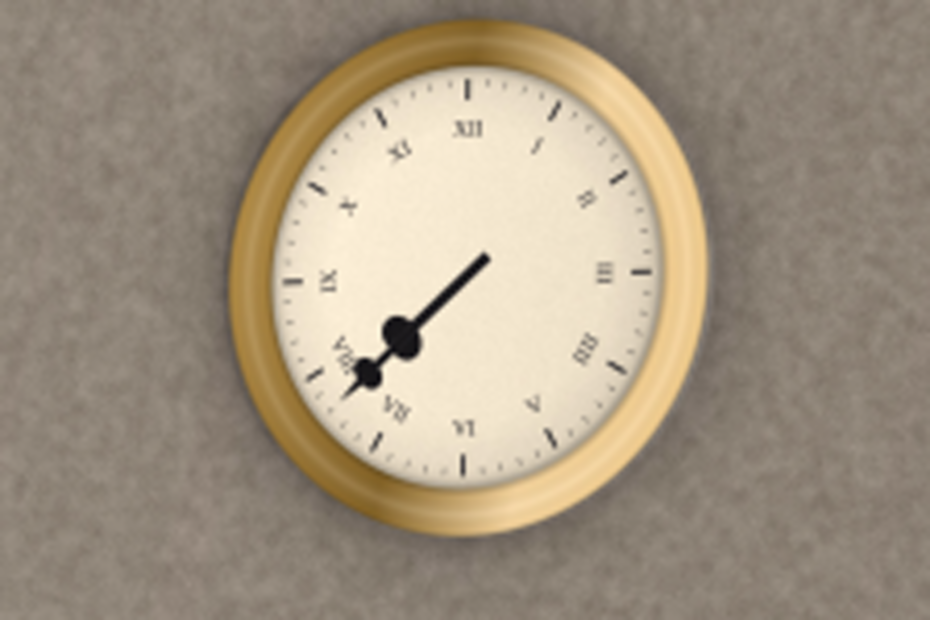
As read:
7:38
